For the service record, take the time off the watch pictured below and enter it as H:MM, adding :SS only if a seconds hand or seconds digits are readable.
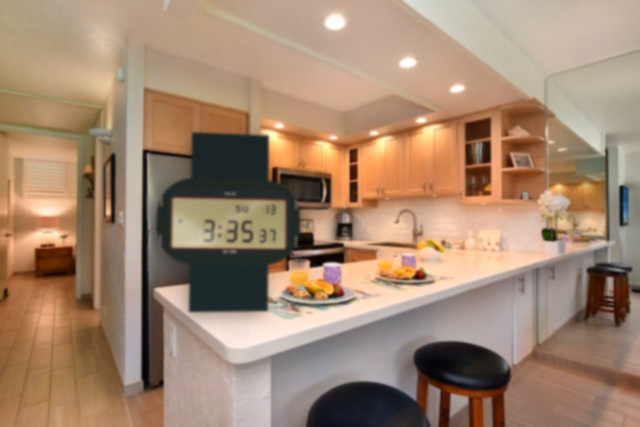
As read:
3:35:37
